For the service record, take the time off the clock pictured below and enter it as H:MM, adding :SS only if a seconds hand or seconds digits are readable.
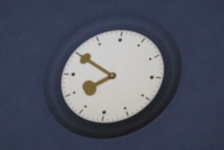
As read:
7:50
